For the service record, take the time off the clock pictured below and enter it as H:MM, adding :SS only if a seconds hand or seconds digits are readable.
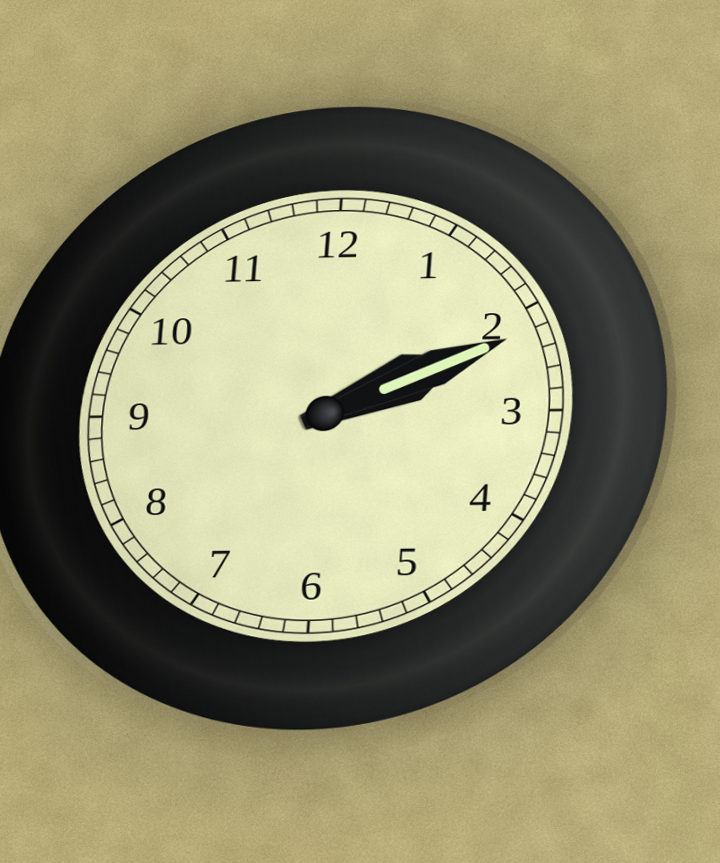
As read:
2:11
